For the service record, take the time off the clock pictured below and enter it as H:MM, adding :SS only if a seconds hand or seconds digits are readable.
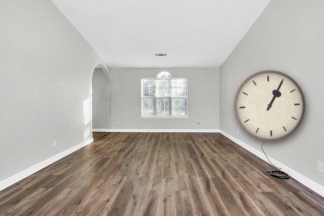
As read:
1:05
